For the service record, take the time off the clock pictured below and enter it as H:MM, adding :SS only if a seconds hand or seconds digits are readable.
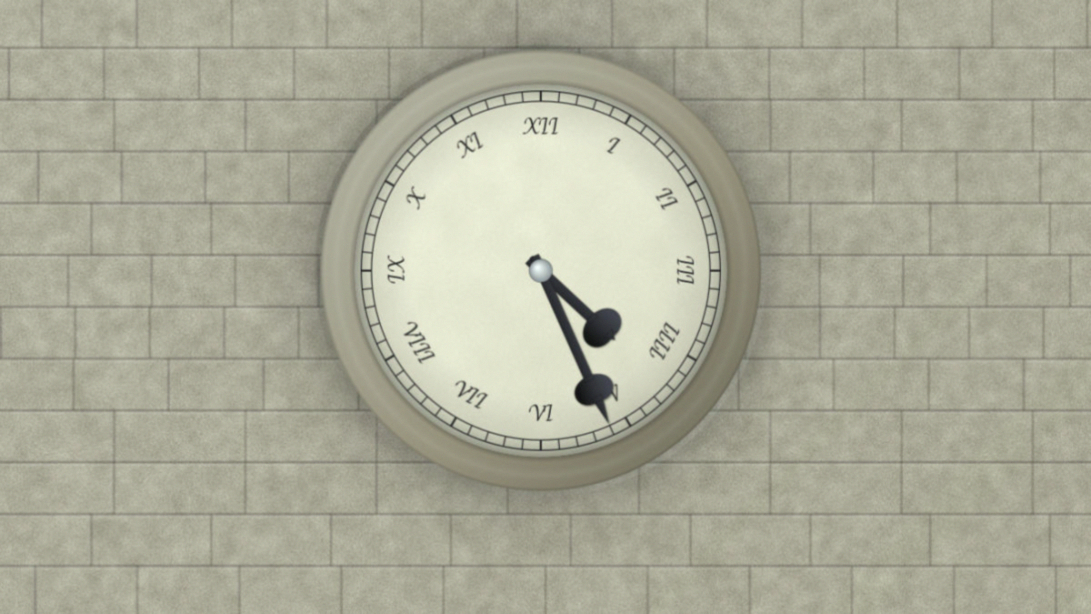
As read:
4:26
